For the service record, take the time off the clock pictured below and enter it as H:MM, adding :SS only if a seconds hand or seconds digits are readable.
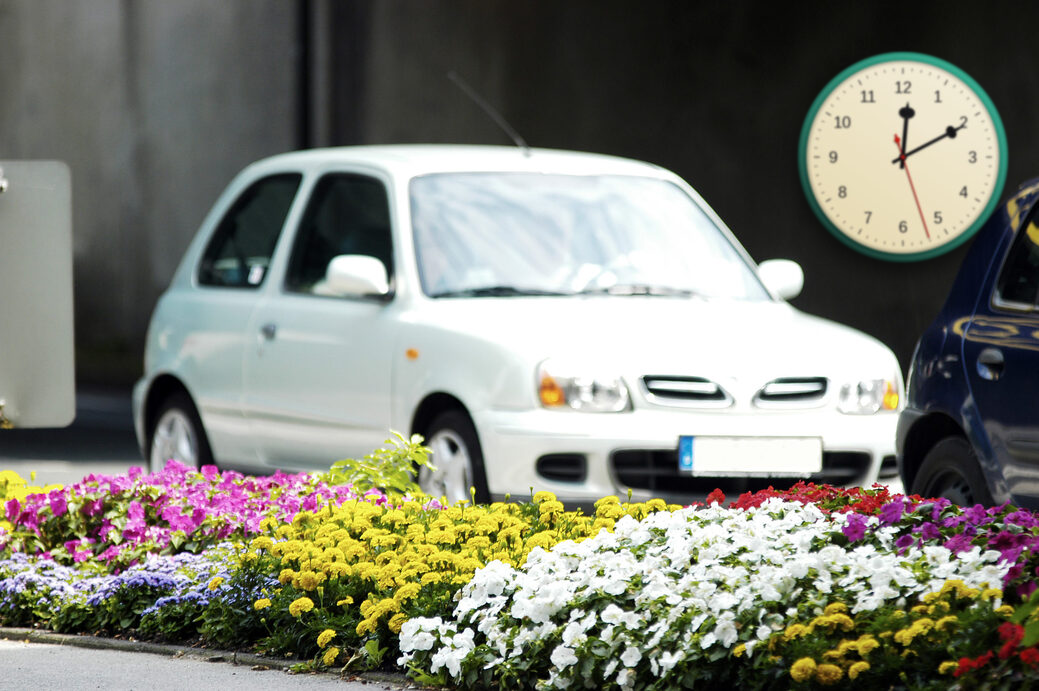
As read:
12:10:27
